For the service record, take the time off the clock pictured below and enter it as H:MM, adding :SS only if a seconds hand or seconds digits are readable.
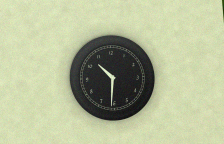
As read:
10:31
